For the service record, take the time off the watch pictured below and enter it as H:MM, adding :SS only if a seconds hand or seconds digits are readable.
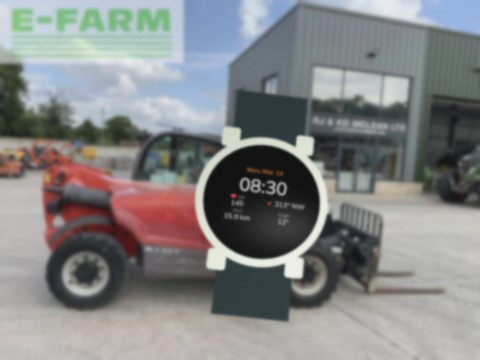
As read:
8:30
